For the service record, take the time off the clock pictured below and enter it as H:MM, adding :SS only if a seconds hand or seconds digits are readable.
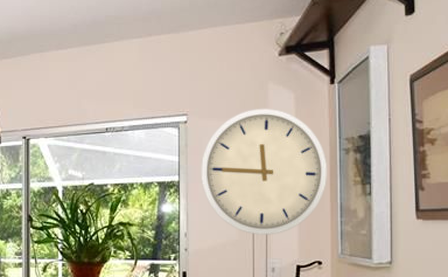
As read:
11:45
